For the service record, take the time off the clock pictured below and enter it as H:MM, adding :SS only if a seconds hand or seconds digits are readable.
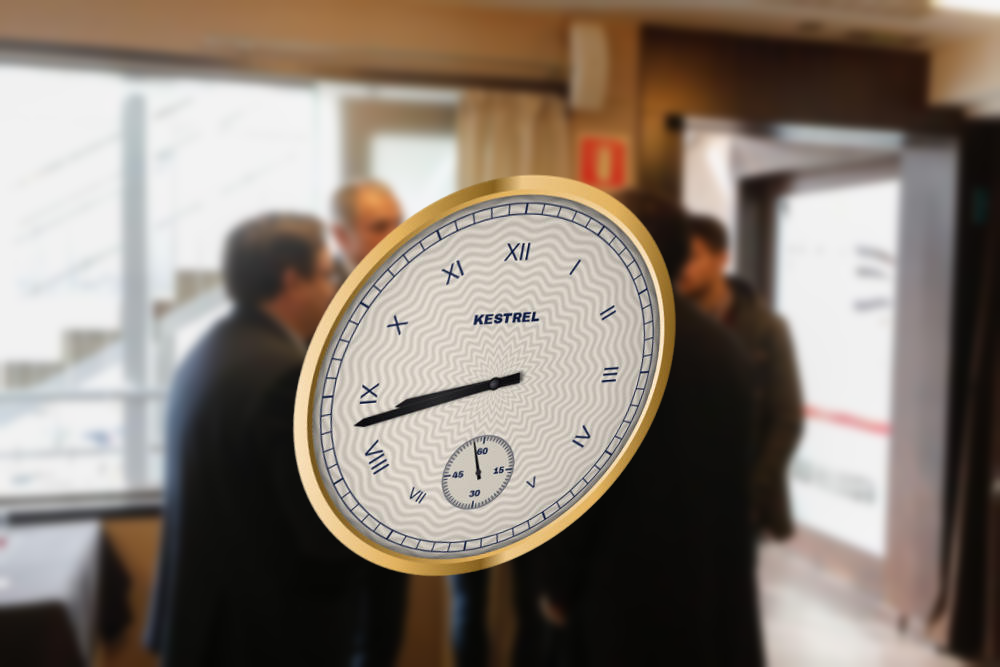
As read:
8:42:57
